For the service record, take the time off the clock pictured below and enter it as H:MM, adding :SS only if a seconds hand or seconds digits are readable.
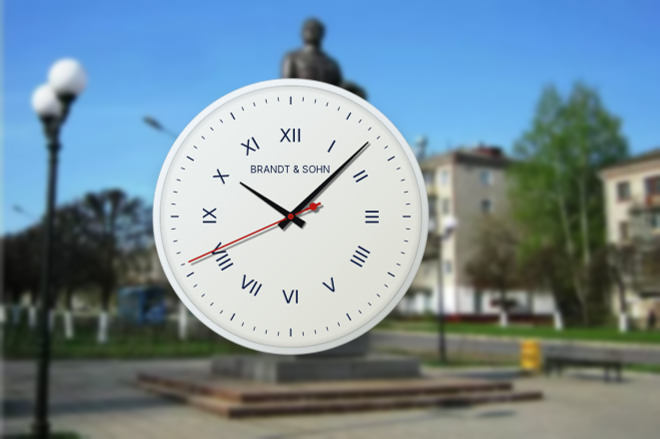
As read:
10:07:41
